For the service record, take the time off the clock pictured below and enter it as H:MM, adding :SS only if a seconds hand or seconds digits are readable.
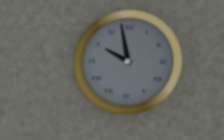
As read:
9:58
